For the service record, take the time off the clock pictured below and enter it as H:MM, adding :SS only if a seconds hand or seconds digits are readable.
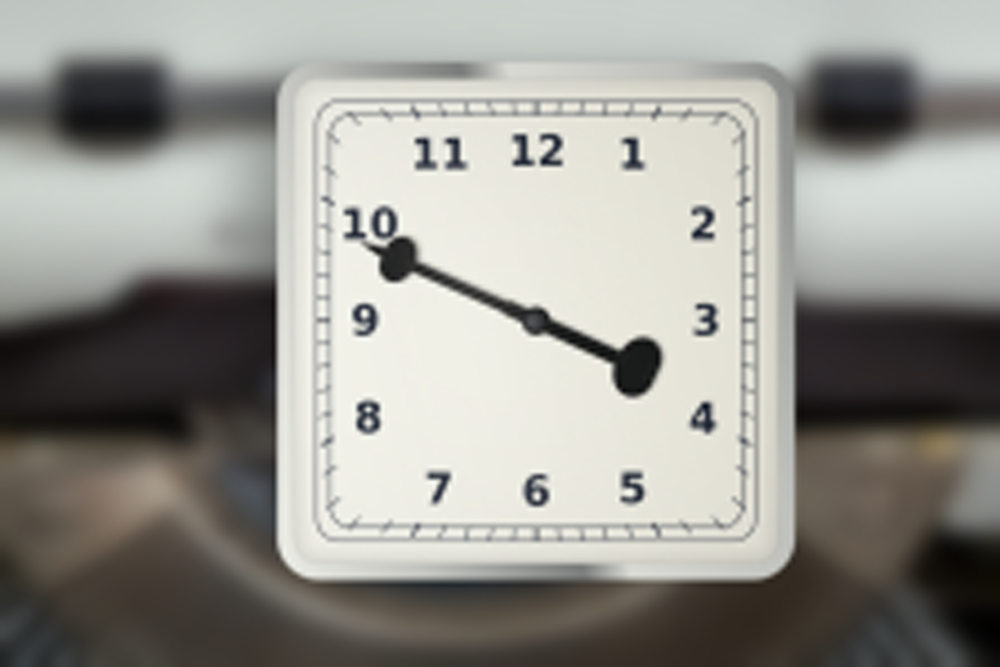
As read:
3:49
